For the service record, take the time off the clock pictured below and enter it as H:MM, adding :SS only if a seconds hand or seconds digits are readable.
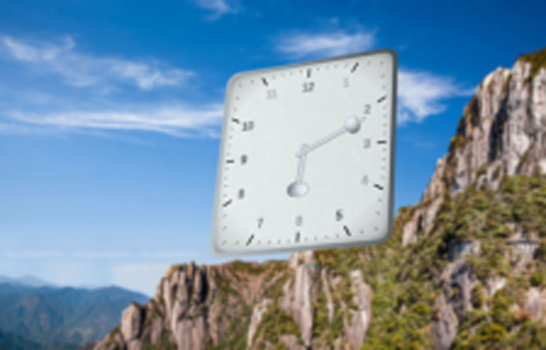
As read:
6:11
